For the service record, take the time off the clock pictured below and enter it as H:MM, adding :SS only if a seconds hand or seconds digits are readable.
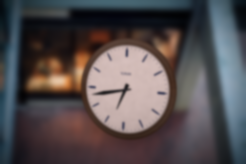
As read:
6:43
